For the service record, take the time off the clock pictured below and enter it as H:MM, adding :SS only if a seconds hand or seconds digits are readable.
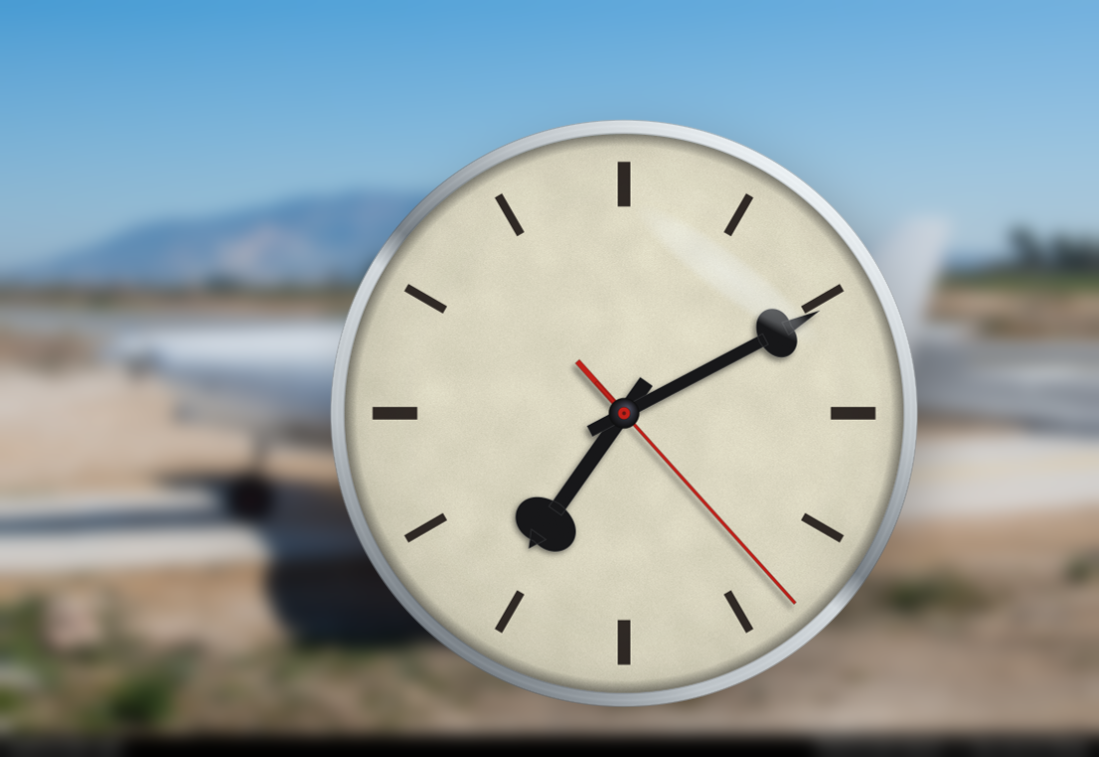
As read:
7:10:23
